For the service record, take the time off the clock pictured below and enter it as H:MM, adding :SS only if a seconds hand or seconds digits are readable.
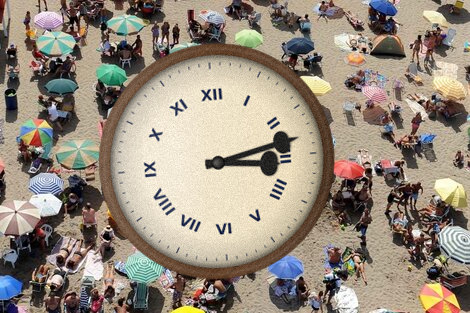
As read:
3:13
